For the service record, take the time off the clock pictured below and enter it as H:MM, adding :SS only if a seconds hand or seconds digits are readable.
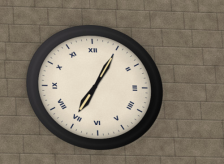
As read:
7:05
